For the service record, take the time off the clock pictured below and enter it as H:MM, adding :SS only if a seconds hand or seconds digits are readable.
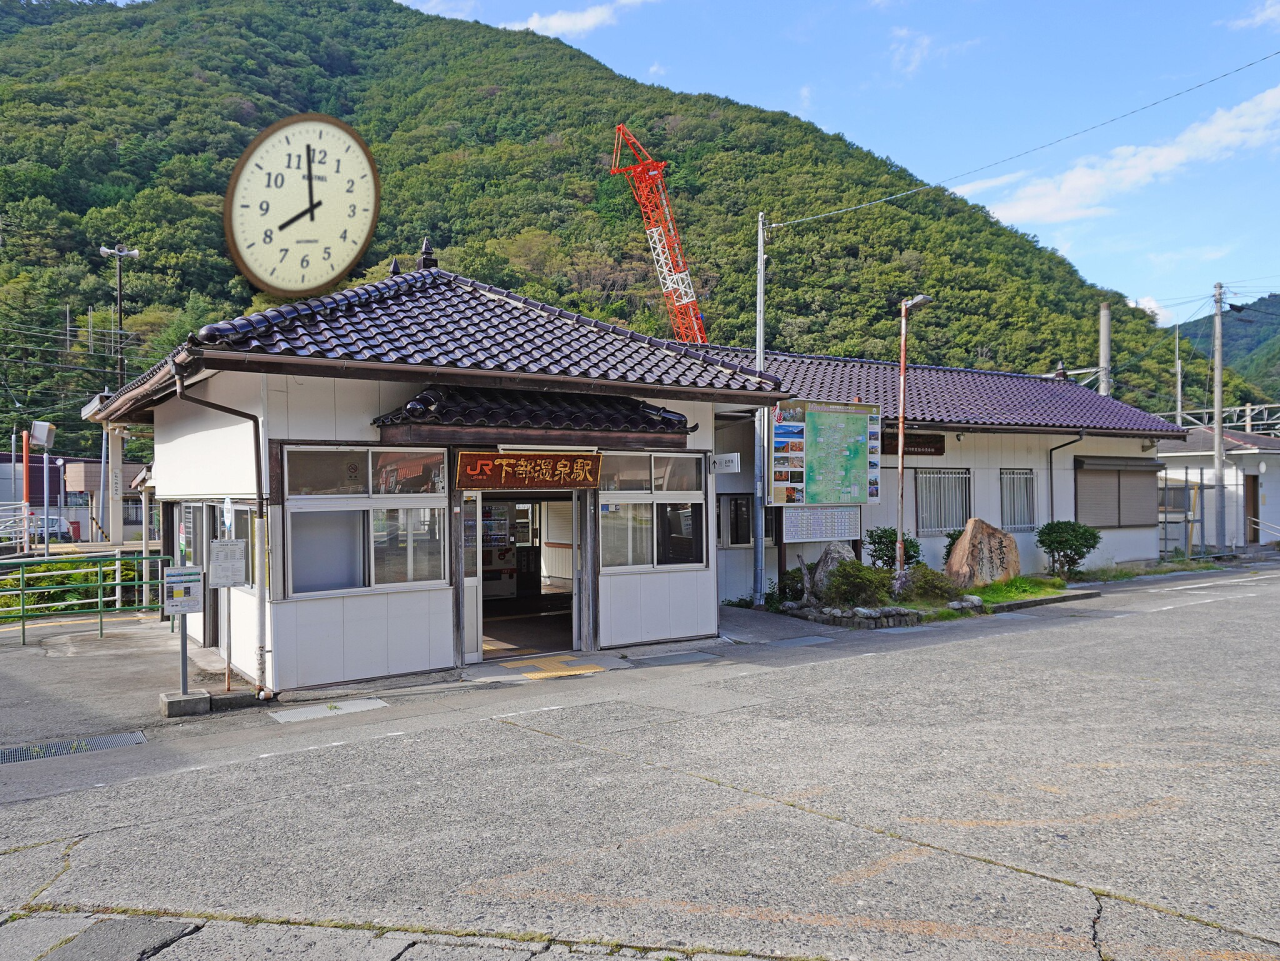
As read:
7:58
